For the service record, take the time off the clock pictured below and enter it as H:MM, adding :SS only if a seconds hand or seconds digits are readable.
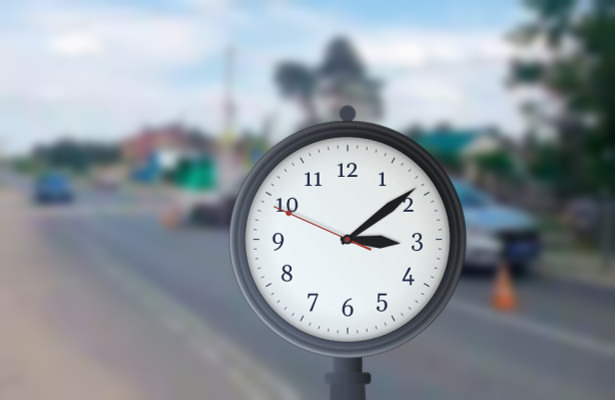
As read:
3:08:49
